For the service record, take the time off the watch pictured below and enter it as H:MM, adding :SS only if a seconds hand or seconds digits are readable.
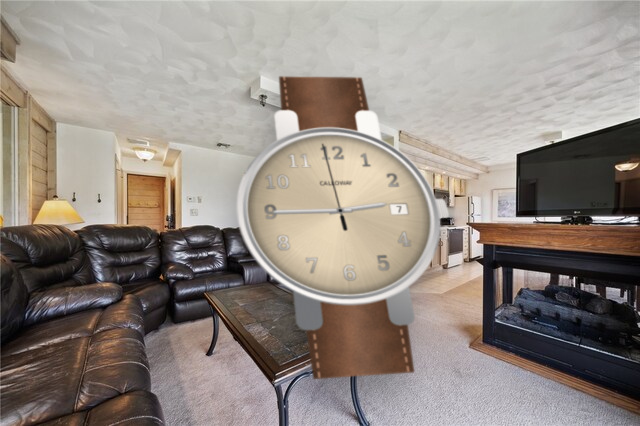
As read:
2:44:59
